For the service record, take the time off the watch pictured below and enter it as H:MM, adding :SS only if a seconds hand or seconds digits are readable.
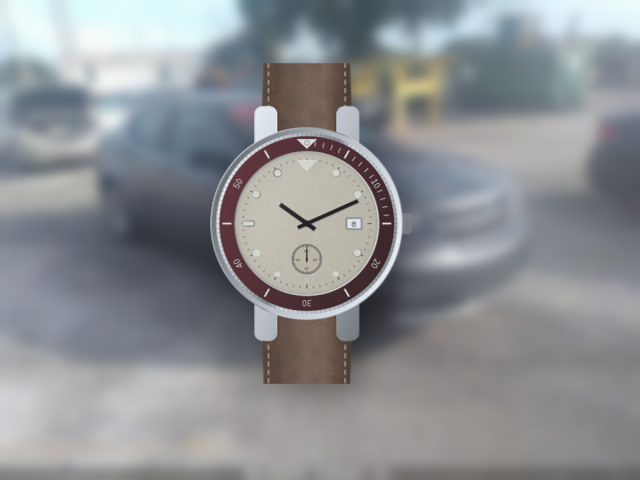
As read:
10:11
